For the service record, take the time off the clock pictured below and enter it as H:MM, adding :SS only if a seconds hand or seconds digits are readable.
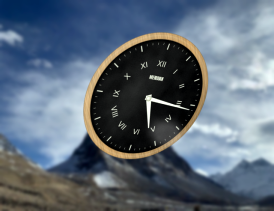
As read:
5:16
